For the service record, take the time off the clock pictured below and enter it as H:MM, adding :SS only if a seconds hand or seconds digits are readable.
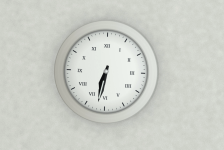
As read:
6:32
